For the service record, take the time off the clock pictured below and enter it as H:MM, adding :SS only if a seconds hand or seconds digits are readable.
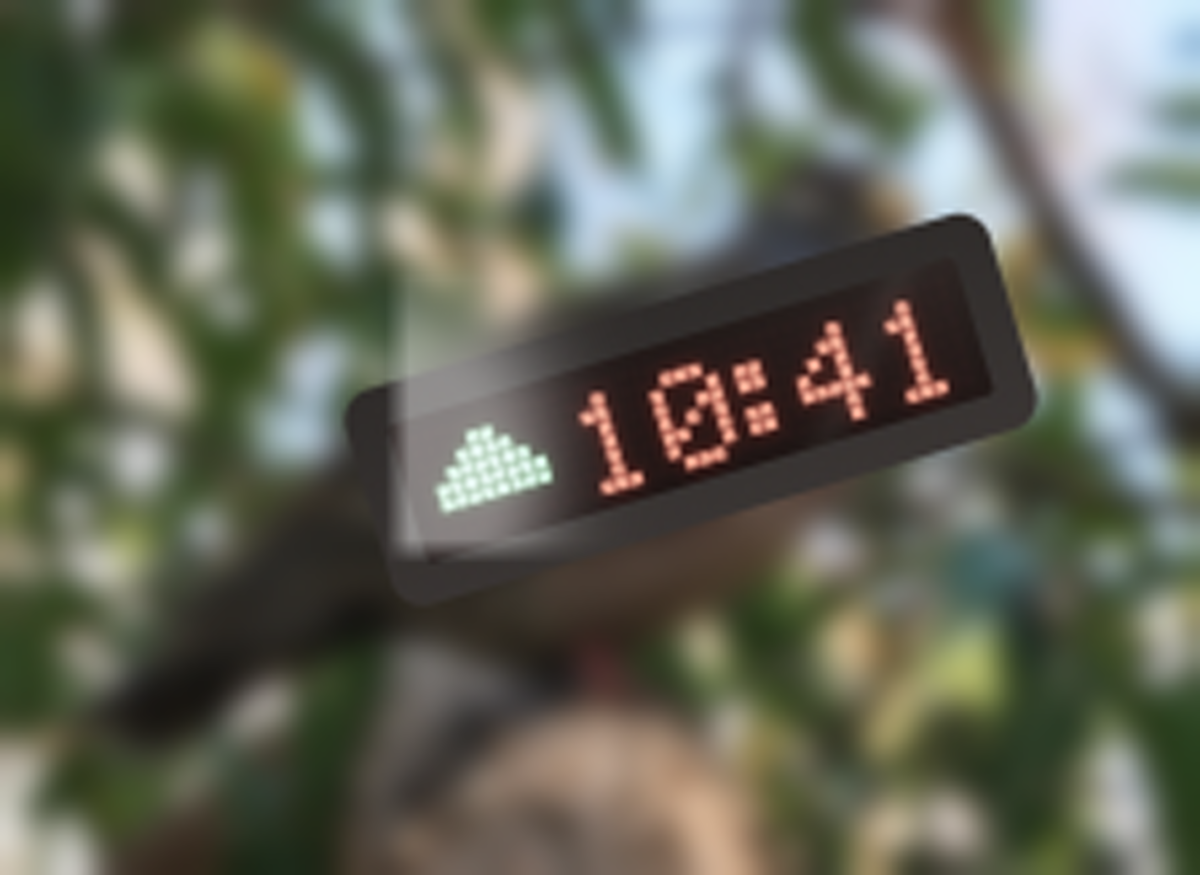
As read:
10:41
